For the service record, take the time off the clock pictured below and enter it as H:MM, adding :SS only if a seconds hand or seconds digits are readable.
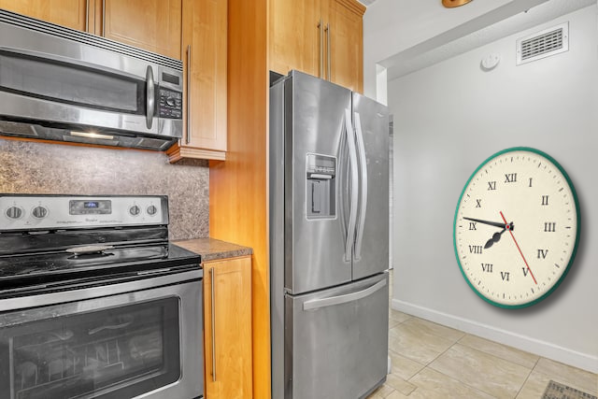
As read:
7:46:24
